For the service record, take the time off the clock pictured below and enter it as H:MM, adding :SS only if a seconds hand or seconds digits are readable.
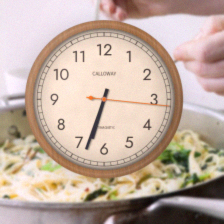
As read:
6:33:16
